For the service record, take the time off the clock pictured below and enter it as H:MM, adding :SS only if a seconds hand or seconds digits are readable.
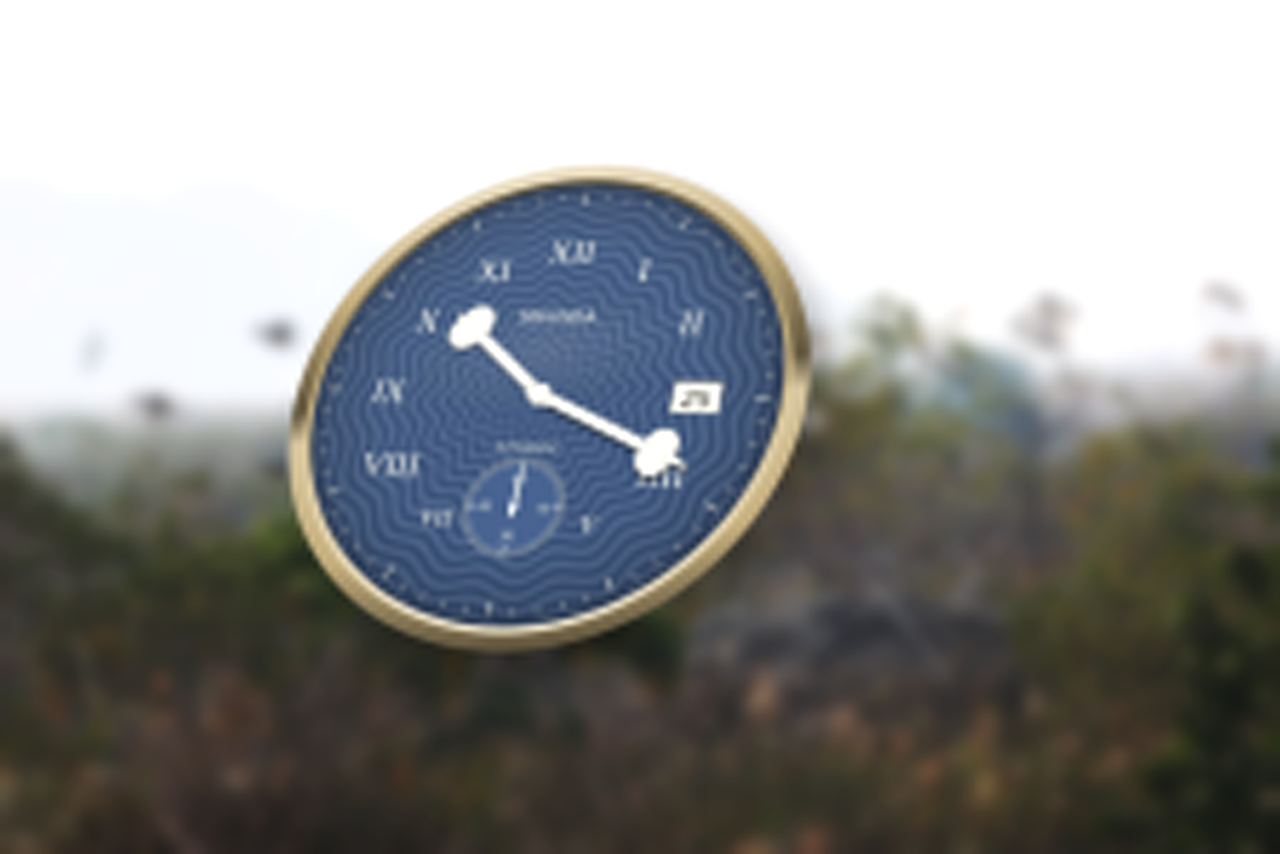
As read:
10:19
